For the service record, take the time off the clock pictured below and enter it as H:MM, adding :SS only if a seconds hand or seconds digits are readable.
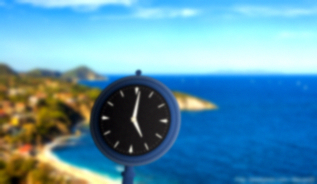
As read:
5:01
